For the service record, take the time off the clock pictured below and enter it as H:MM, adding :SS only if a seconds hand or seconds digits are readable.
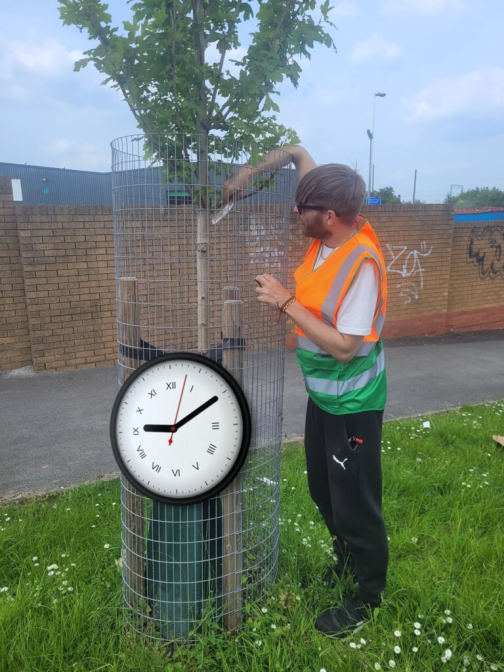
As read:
9:10:03
